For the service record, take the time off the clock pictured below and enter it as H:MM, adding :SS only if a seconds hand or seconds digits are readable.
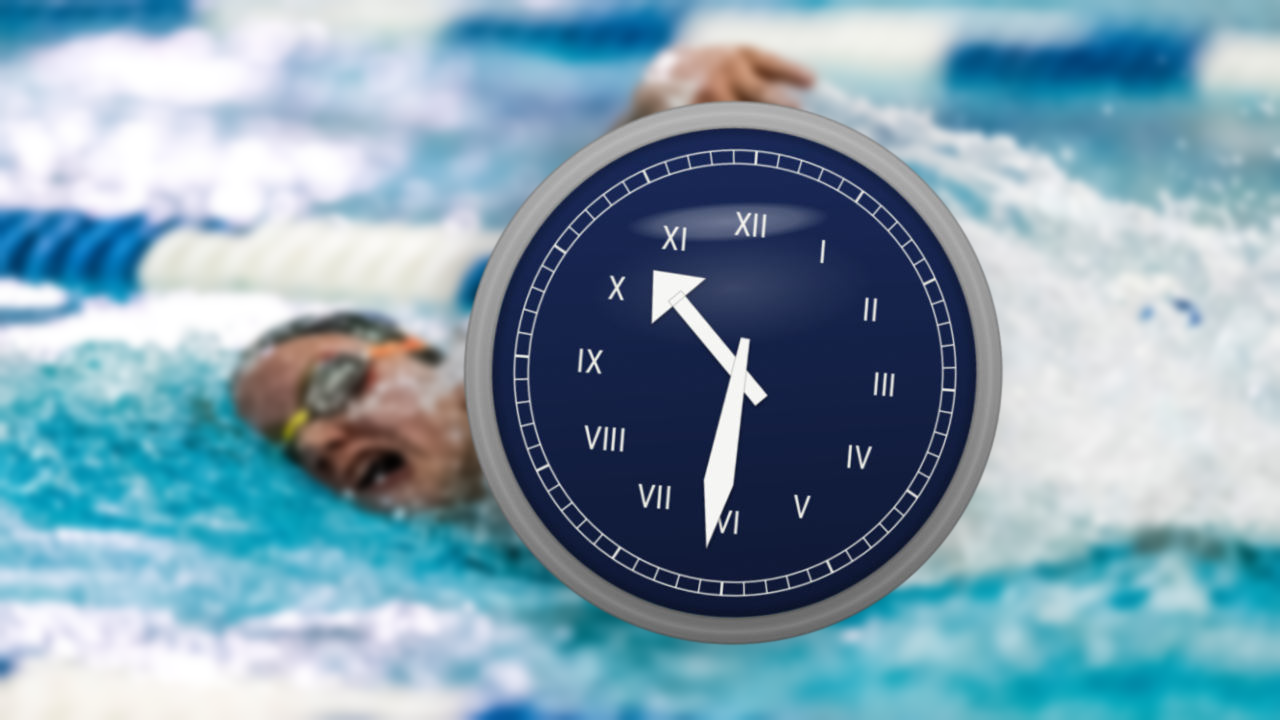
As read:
10:31
